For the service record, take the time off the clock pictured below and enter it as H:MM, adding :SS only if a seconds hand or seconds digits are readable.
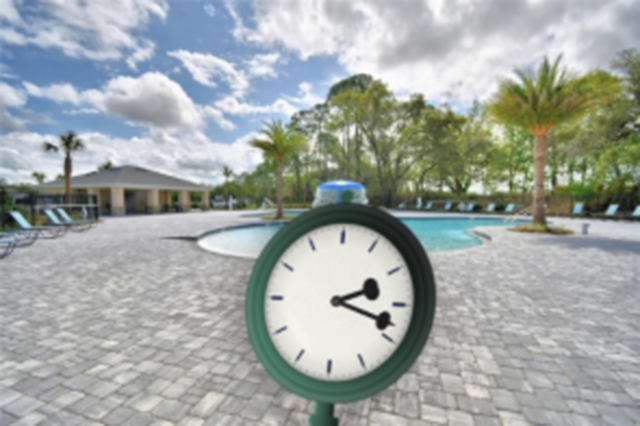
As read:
2:18
